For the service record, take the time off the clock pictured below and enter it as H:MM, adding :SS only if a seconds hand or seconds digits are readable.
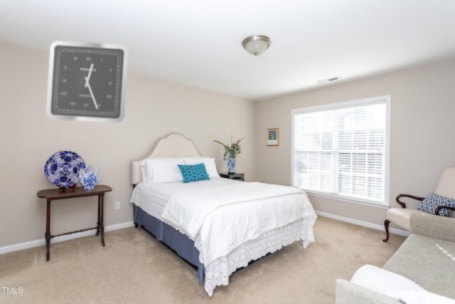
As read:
12:26
